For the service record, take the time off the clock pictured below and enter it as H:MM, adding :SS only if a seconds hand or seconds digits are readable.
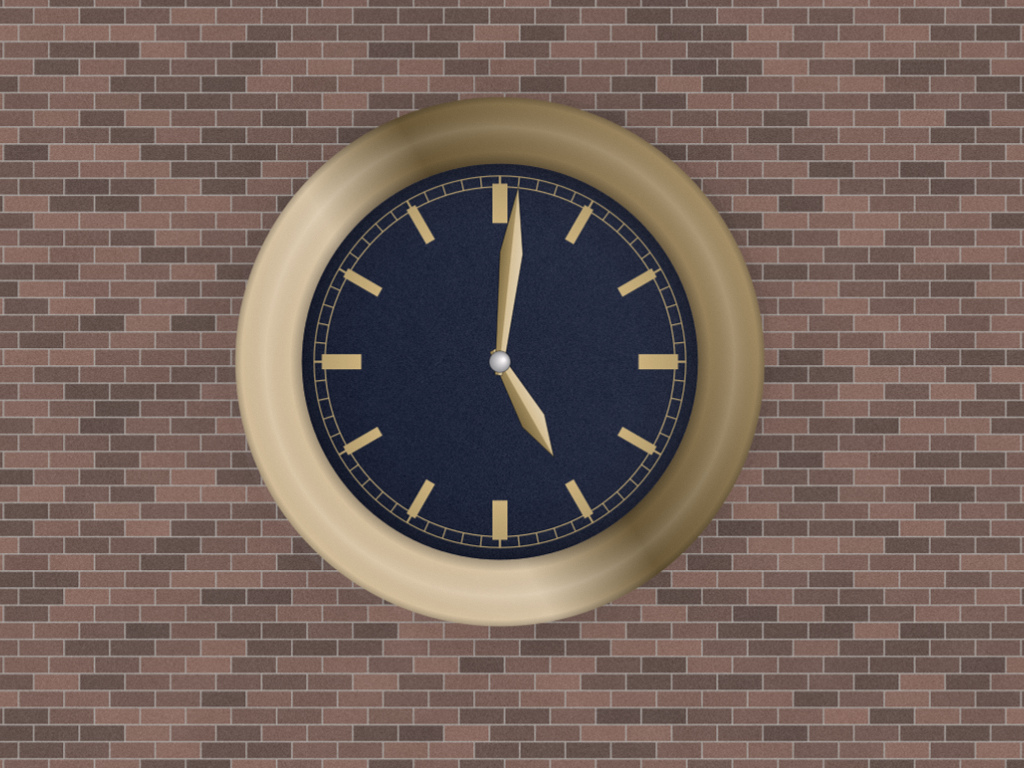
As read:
5:01
